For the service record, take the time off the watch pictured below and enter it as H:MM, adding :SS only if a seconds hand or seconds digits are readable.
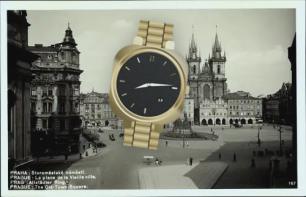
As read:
8:14
